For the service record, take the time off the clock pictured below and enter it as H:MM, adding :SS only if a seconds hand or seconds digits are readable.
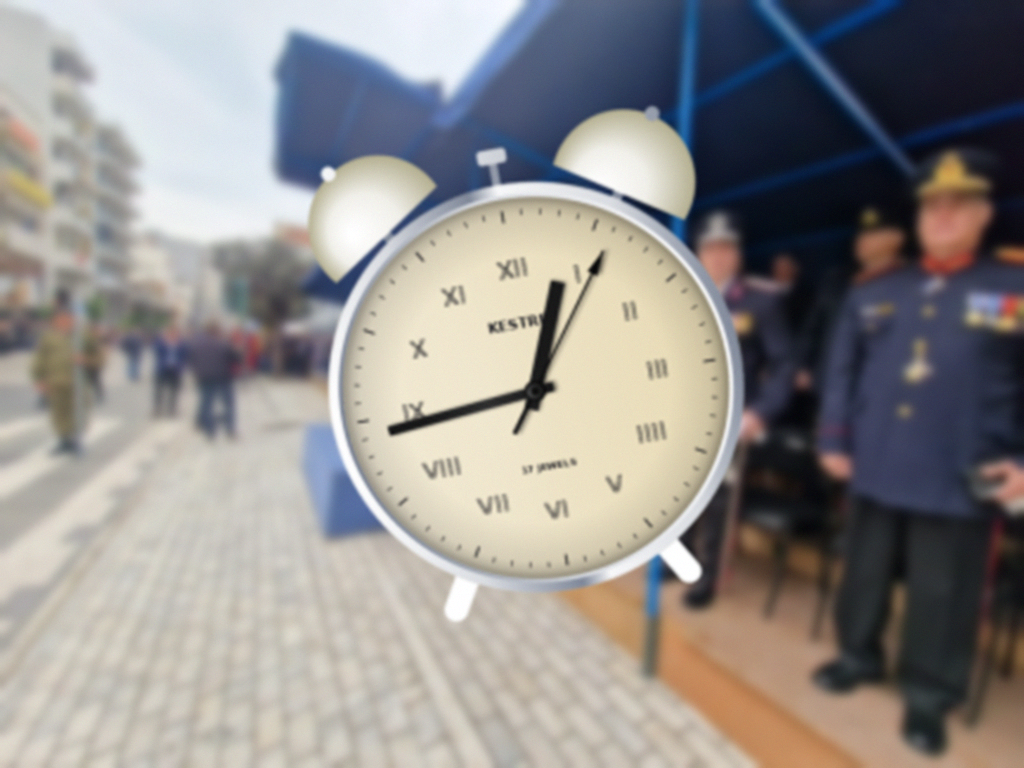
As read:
12:44:06
